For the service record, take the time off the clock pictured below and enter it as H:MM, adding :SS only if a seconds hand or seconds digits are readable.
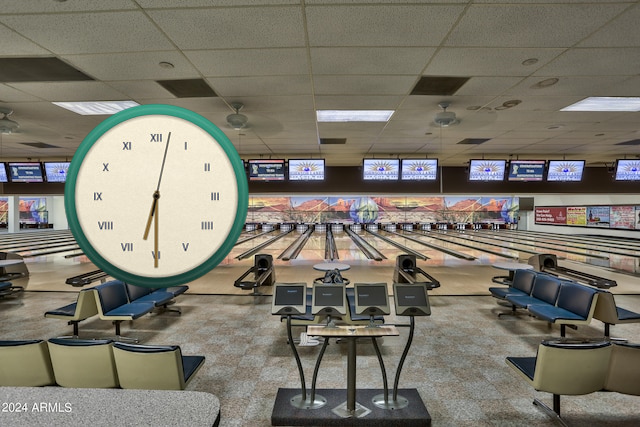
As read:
6:30:02
